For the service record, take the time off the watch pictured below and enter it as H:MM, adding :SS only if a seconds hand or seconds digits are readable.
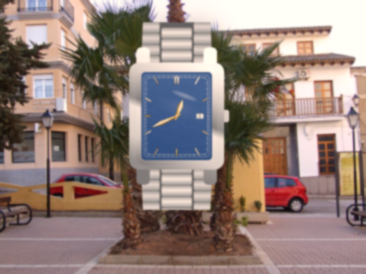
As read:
12:41
